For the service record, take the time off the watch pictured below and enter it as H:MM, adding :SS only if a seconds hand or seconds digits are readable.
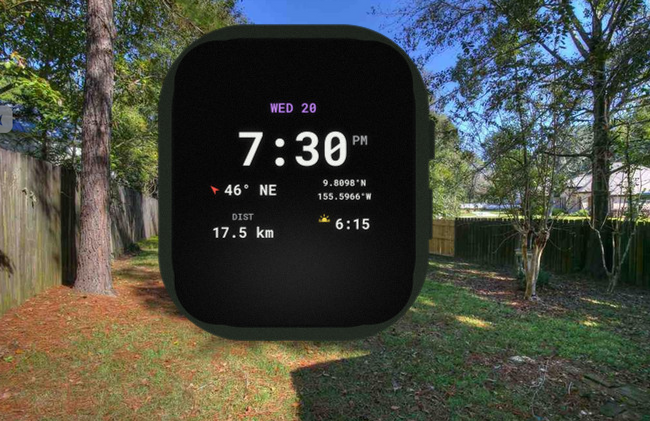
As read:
7:30
